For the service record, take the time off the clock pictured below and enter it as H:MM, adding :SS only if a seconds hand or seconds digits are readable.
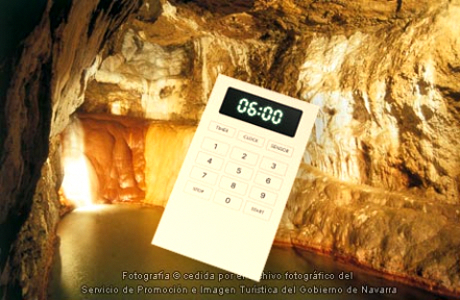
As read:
6:00
